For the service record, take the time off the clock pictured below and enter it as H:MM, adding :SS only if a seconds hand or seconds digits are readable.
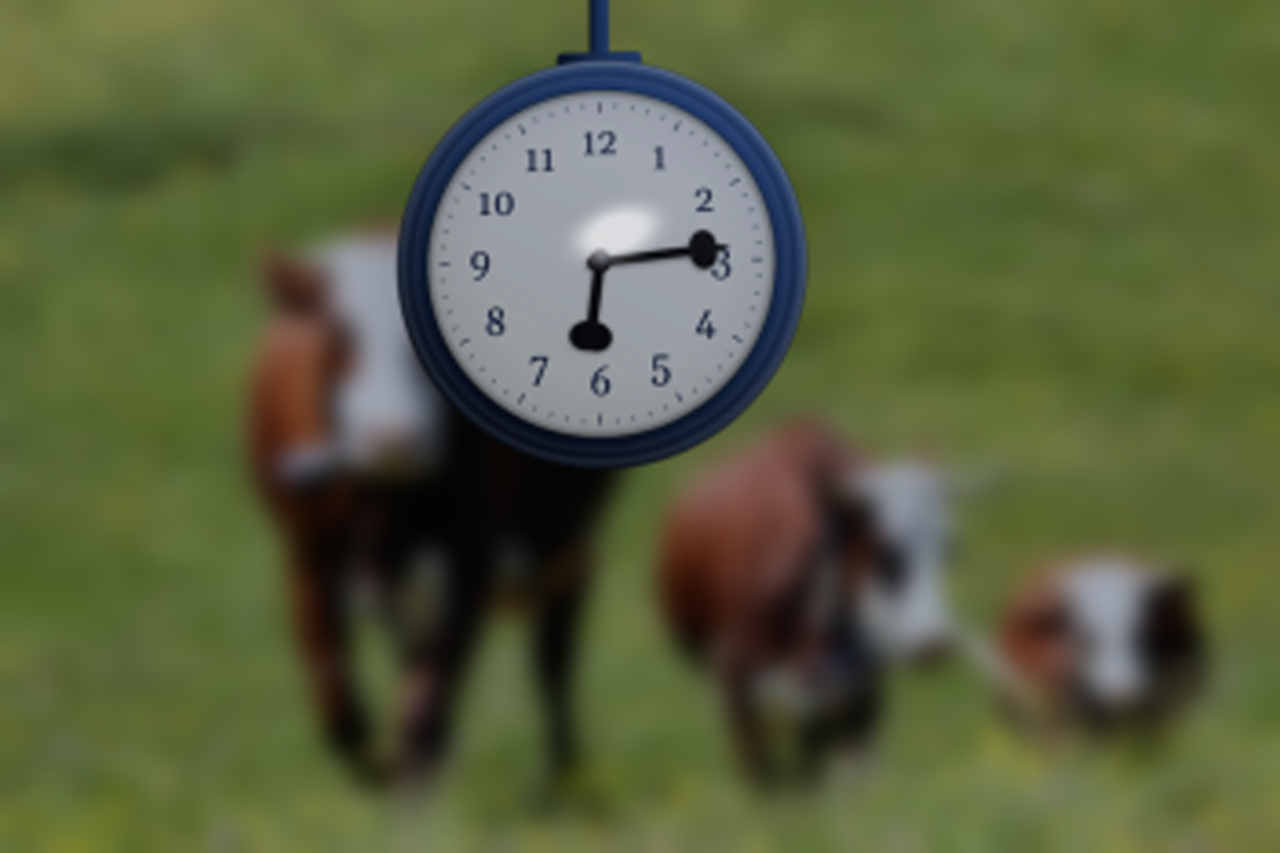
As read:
6:14
